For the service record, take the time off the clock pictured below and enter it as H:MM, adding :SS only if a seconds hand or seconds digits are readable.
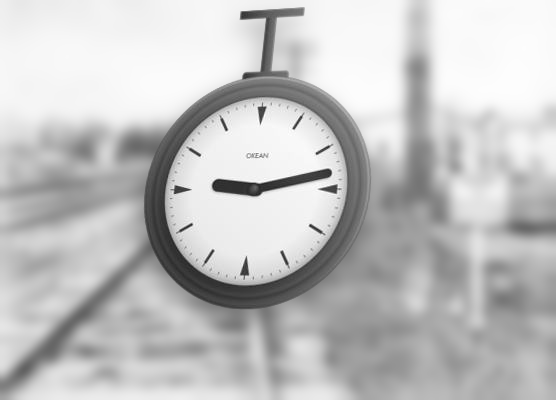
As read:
9:13
